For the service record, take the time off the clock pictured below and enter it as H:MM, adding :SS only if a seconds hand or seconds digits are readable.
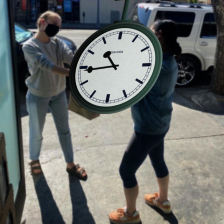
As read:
10:44
